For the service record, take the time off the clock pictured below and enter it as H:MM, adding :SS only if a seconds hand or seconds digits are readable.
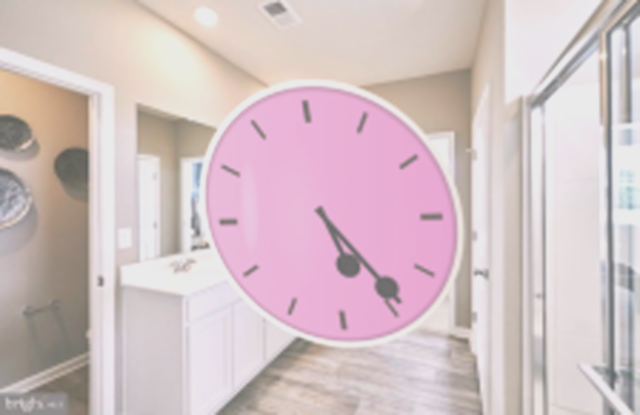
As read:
5:24
